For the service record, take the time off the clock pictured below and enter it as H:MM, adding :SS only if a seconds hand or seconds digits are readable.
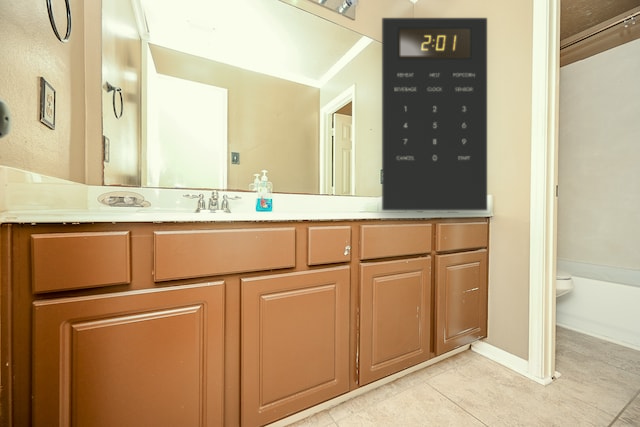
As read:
2:01
